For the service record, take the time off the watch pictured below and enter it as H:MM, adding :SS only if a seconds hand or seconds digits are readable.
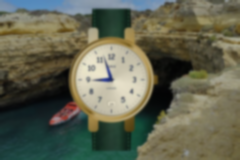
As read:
8:57
